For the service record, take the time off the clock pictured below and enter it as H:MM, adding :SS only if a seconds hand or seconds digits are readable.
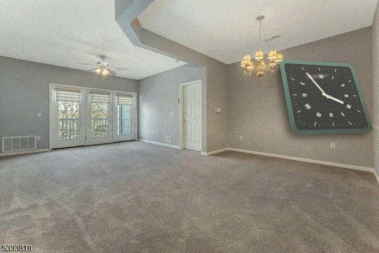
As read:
3:55
